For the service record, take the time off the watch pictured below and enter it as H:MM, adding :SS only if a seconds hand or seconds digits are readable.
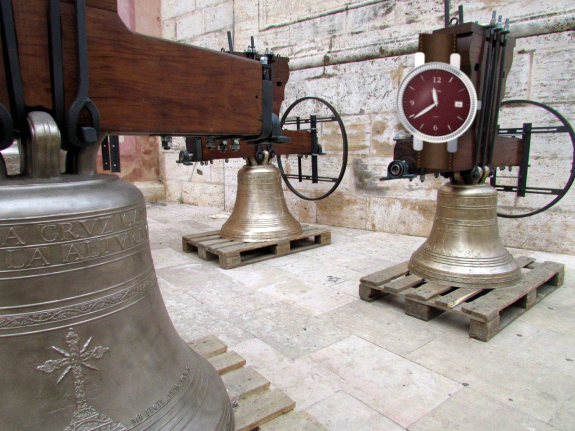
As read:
11:39
